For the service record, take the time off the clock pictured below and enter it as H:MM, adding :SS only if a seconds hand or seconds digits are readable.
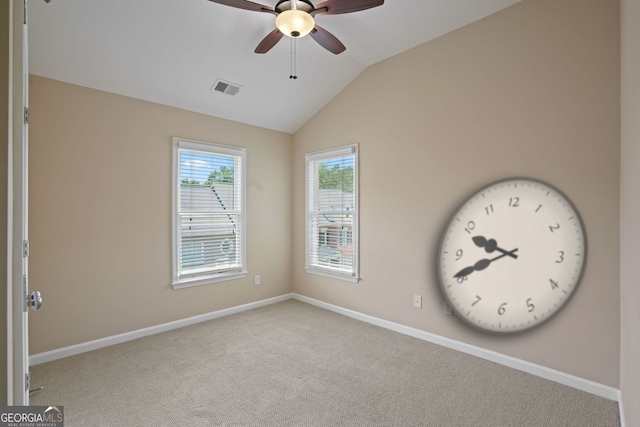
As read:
9:41
